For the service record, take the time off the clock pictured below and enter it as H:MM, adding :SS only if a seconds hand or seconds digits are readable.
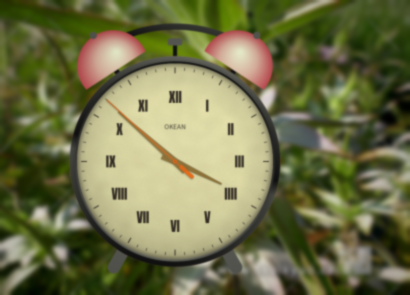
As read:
3:51:52
